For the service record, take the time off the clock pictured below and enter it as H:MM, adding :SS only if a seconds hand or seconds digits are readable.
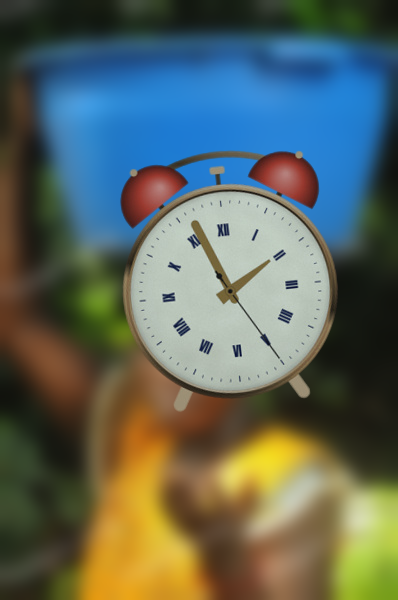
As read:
1:56:25
